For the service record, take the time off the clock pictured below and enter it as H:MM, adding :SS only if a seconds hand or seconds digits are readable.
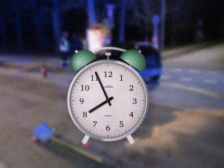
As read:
7:56
